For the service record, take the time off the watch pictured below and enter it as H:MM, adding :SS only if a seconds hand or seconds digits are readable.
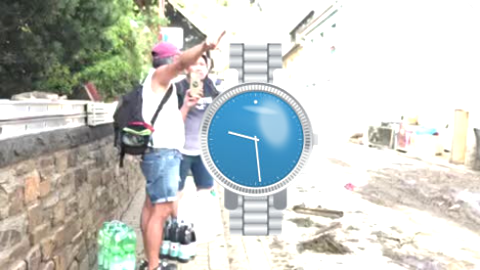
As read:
9:29
